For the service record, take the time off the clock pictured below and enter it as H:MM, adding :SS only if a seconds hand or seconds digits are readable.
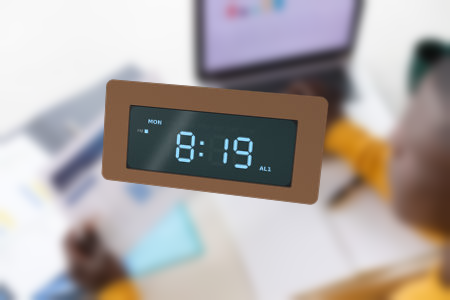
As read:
8:19
